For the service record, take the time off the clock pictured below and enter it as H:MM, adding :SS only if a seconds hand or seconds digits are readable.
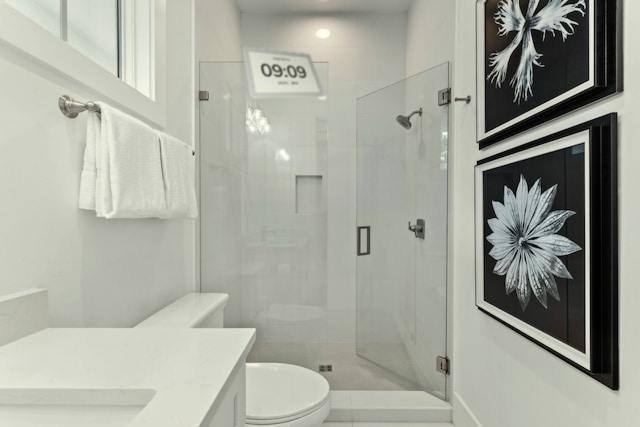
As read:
9:09
